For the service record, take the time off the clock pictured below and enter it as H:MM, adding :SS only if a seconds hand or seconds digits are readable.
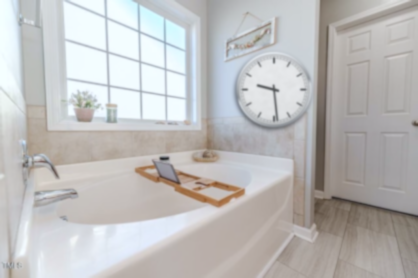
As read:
9:29
